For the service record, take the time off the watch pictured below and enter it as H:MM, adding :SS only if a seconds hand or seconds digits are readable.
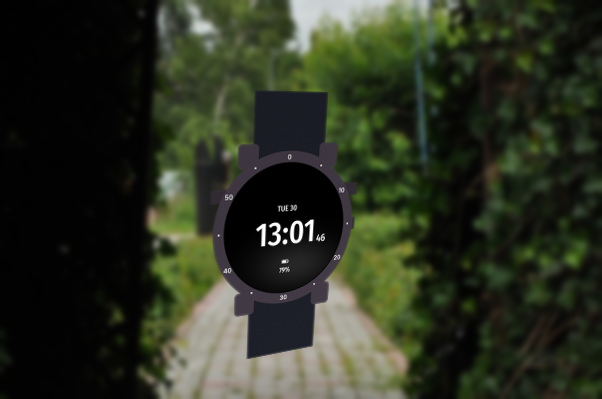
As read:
13:01:46
